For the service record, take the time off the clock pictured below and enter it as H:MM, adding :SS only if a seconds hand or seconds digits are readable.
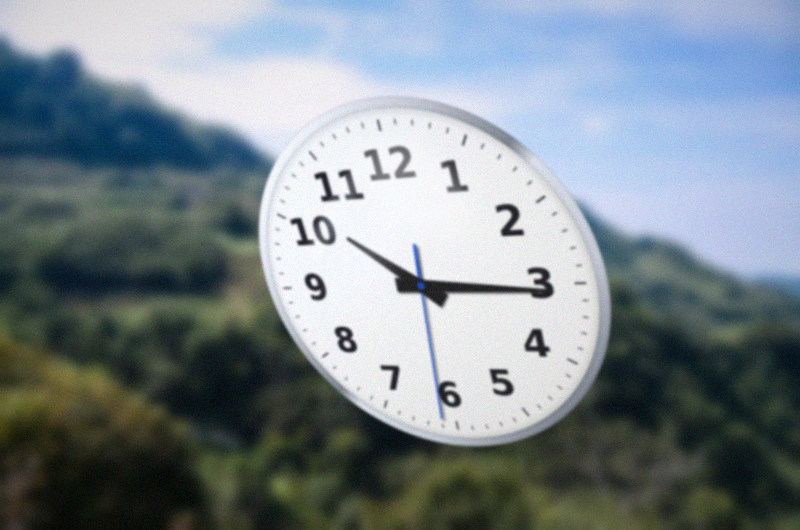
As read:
10:15:31
